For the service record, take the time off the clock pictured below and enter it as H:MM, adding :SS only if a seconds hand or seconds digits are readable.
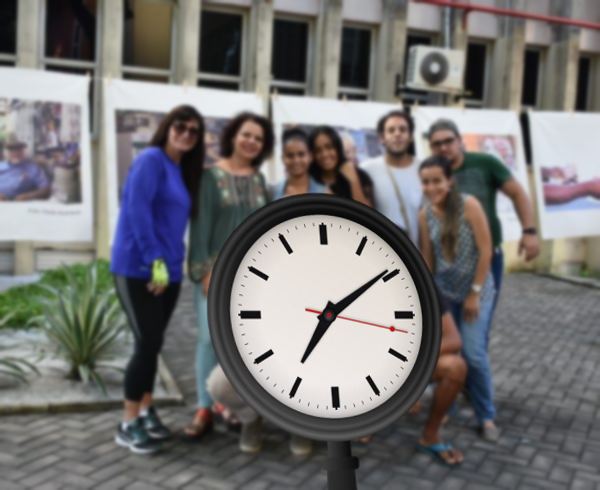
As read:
7:09:17
